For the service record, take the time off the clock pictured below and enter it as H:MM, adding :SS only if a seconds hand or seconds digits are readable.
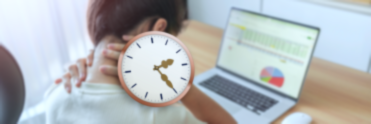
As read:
2:25
